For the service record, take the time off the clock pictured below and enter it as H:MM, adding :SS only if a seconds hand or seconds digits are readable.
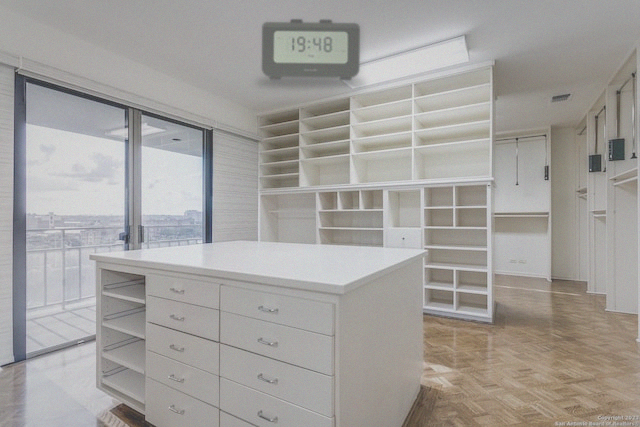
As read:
19:48
